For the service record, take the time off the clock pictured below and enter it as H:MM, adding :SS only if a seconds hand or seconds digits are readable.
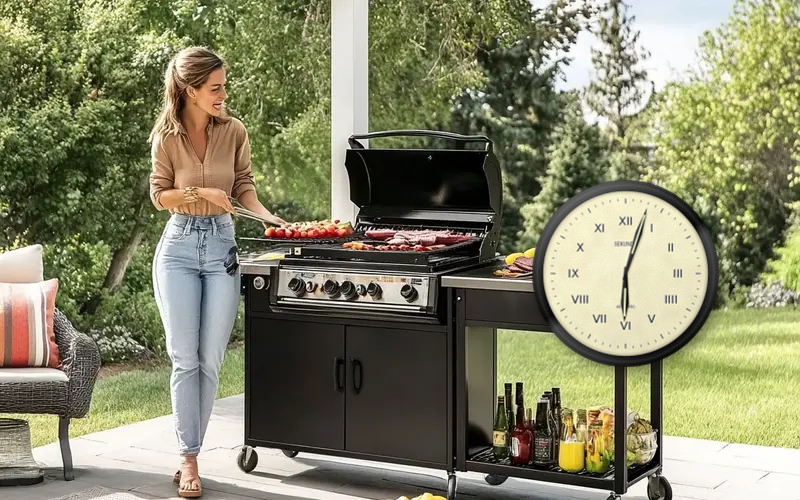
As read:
6:03
